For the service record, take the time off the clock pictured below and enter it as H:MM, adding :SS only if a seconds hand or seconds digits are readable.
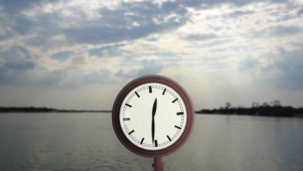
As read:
12:31
